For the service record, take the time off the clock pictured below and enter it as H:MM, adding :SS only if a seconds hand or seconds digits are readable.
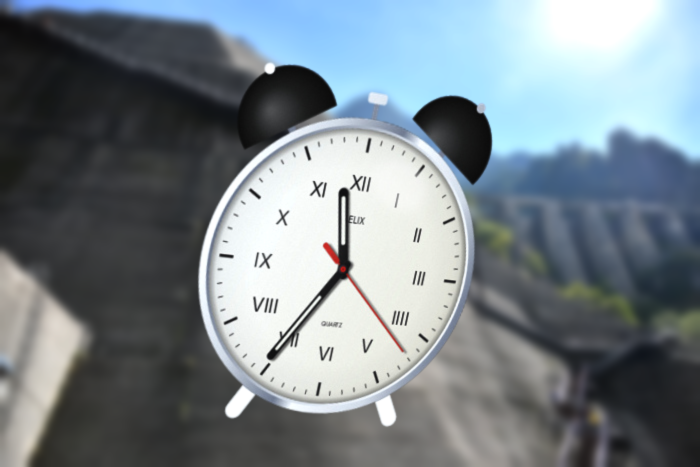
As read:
11:35:22
